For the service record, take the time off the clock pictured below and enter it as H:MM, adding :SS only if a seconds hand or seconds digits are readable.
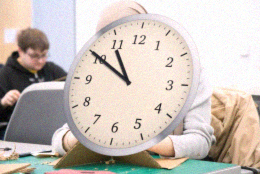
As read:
10:50
